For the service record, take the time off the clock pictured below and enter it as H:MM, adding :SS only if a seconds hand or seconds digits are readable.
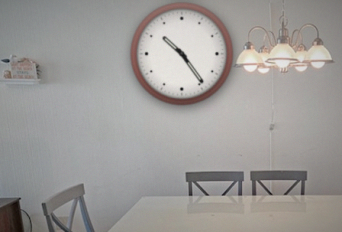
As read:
10:24
